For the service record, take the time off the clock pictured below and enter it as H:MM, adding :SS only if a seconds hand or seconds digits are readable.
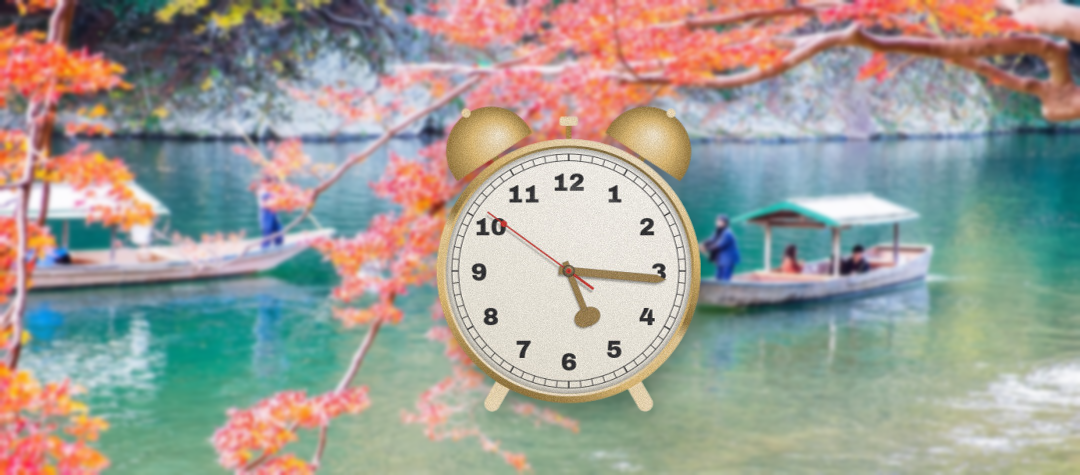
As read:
5:15:51
